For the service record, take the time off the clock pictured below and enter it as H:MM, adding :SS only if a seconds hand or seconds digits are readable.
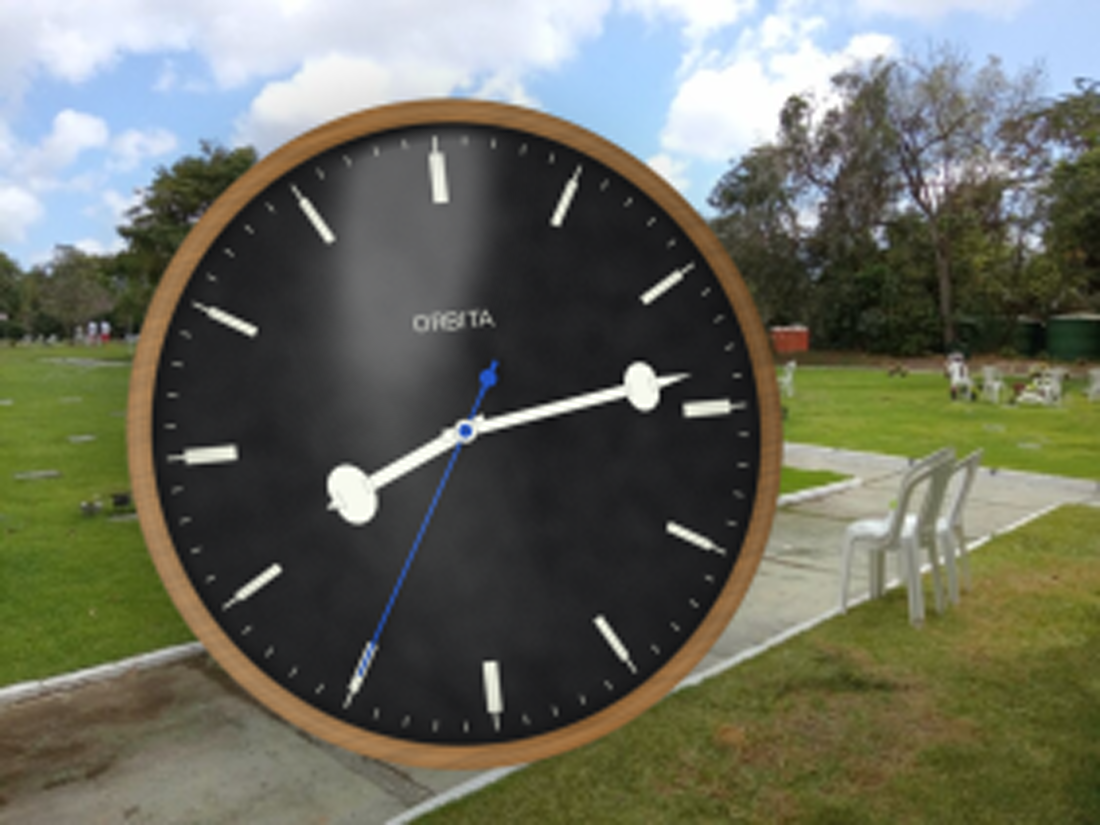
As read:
8:13:35
